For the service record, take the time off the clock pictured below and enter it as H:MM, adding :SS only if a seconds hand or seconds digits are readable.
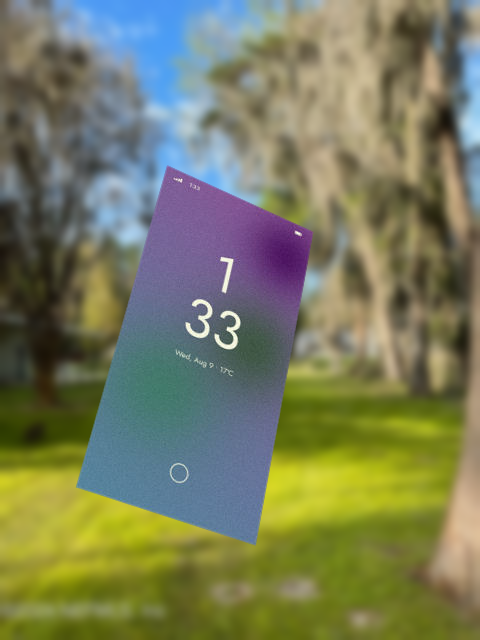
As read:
1:33
